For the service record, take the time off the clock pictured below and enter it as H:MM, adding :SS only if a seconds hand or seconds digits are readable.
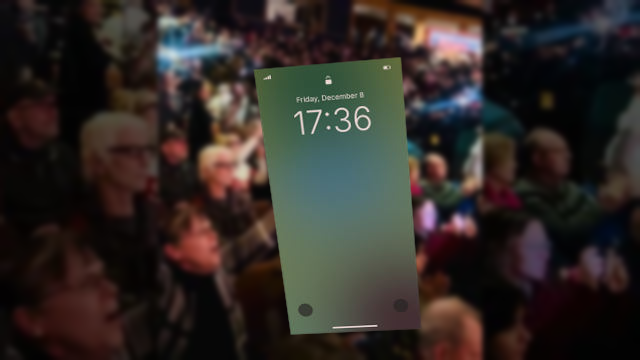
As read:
17:36
